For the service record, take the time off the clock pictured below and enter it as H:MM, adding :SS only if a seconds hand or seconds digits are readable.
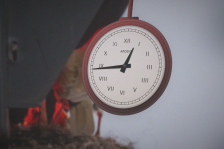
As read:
12:44
